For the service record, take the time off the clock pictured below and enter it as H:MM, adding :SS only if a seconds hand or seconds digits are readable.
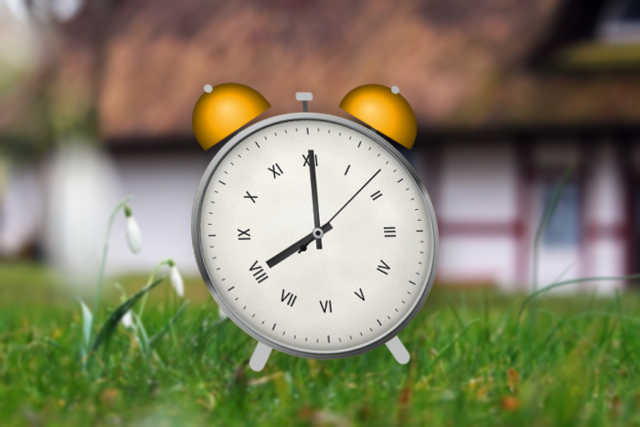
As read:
8:00:08
